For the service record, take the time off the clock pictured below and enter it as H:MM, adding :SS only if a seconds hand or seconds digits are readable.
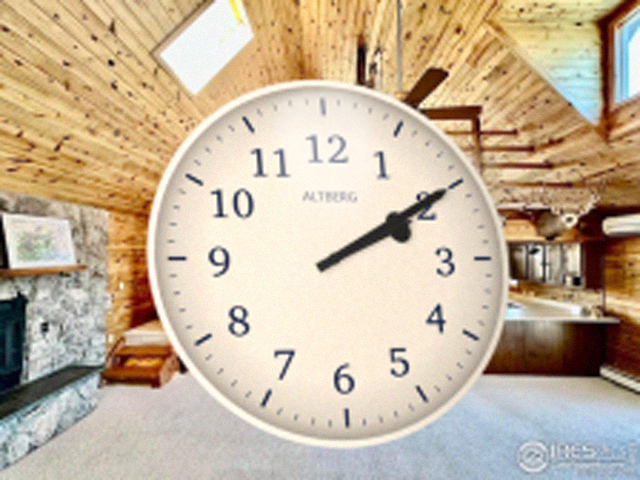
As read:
2:10
